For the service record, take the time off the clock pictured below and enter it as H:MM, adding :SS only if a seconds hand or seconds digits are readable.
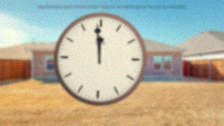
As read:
11:59
